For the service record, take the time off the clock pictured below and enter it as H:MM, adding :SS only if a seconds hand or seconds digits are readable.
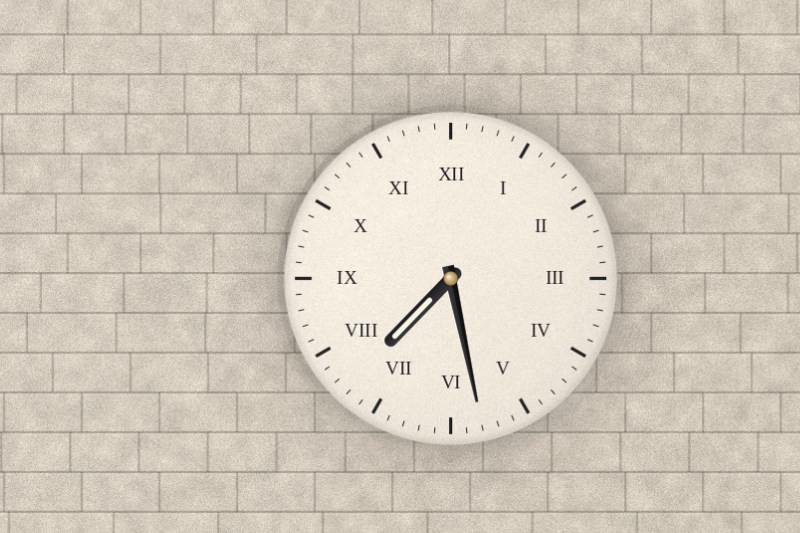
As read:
7:28
